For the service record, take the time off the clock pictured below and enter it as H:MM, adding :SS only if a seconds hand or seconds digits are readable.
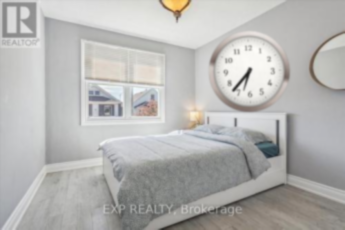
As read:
6:37
